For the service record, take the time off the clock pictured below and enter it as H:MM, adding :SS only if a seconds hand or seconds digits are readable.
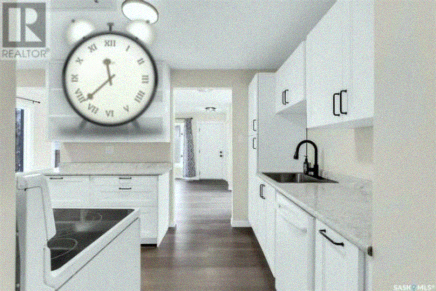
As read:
11:38
